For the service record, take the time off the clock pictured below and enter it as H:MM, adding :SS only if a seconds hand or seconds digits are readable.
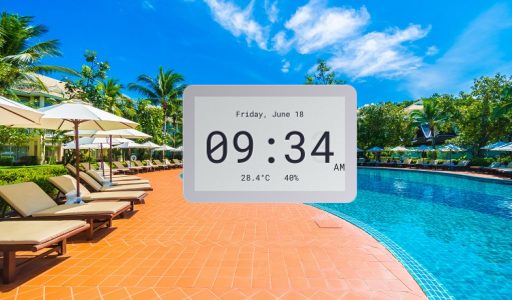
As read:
9:34
